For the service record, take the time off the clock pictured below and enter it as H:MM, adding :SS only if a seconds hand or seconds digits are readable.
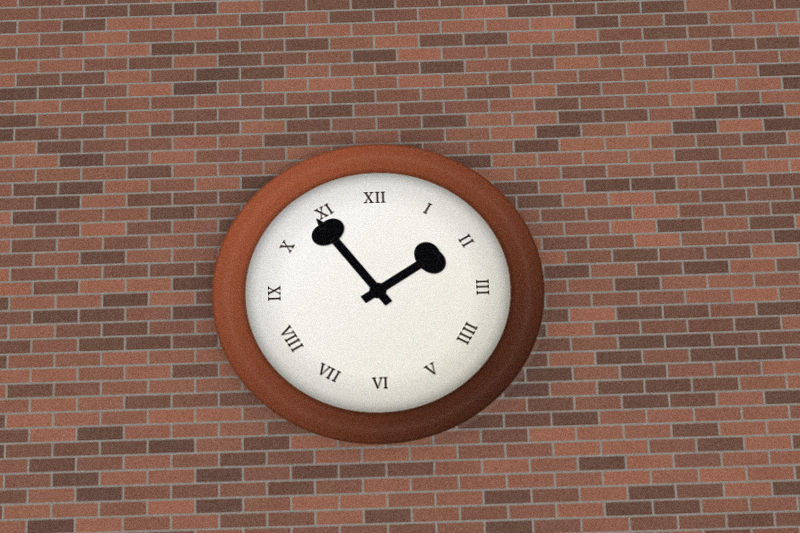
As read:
1:54
